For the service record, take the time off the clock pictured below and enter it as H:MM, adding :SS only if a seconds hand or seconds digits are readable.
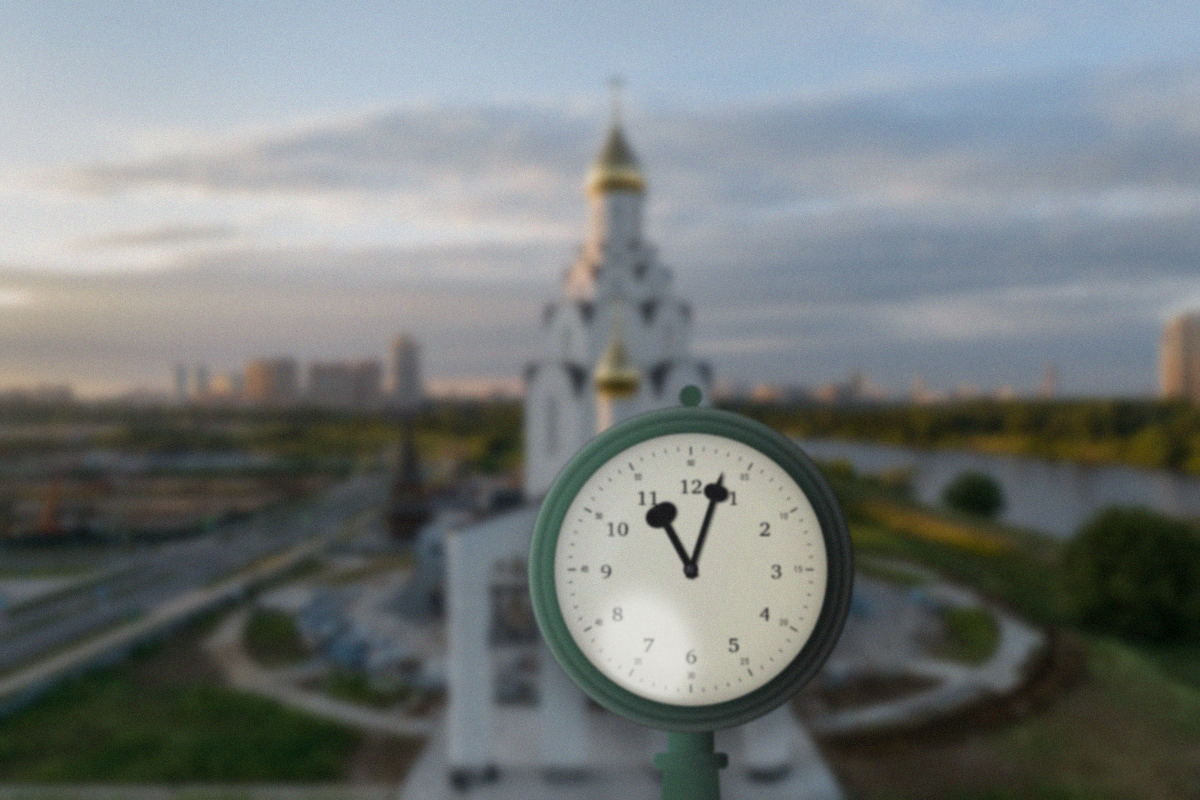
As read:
11:03
